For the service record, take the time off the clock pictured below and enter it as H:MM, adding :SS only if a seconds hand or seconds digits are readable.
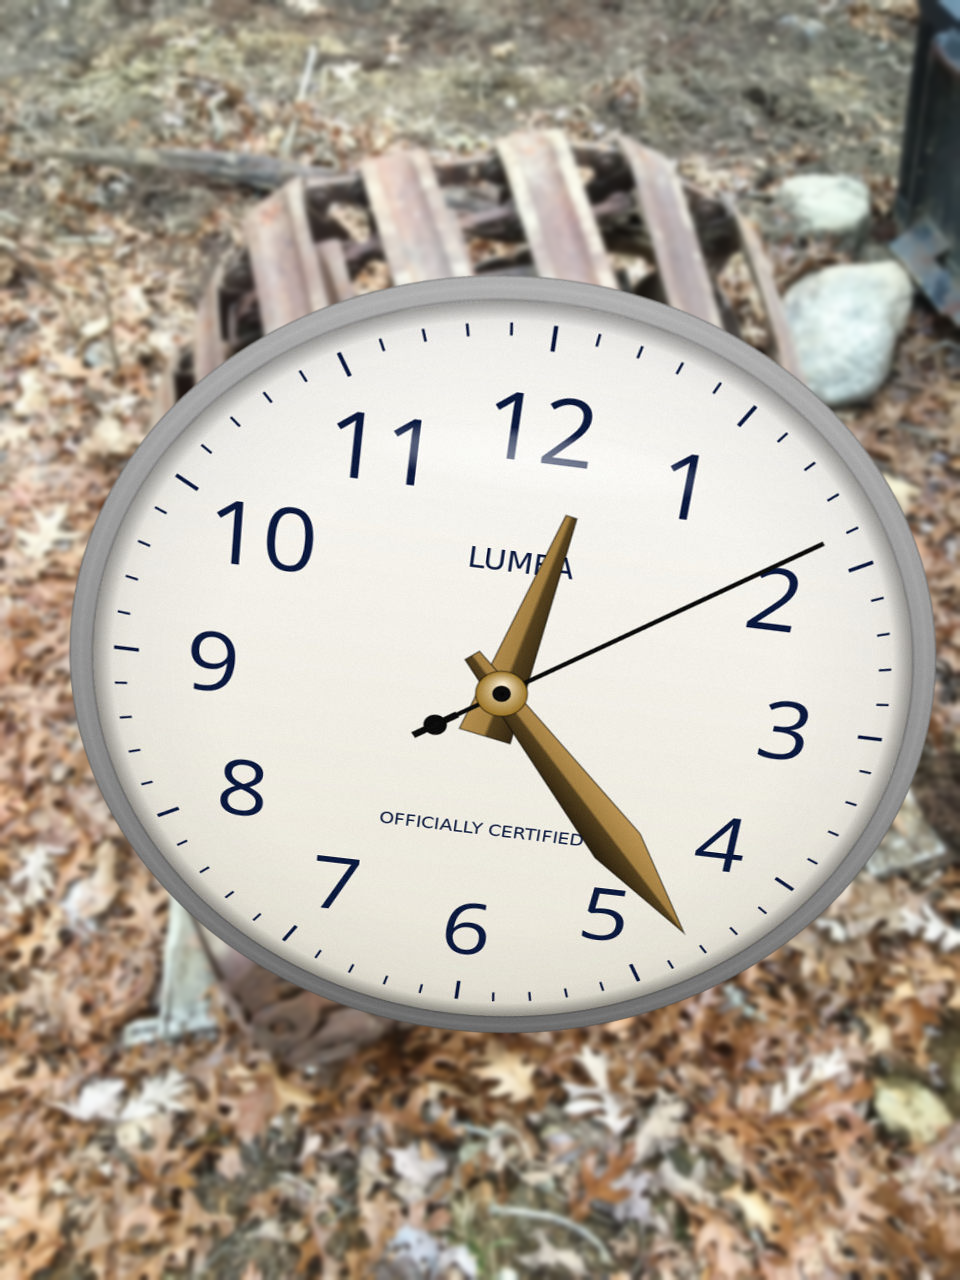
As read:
12:23:09
